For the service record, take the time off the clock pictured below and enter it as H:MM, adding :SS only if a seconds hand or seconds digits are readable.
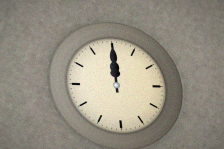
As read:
12:00
